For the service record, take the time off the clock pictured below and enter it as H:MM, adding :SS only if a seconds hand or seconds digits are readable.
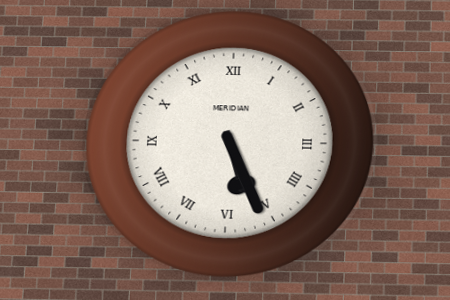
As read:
5:26
